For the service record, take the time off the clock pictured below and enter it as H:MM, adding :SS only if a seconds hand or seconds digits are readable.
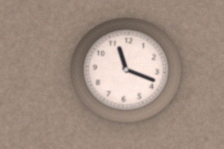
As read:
11:18
